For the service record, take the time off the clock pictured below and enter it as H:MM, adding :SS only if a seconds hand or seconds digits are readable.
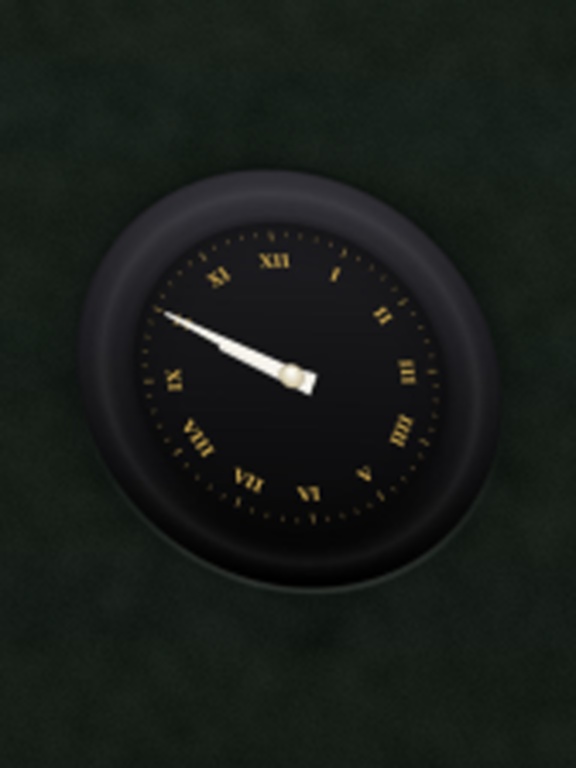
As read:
9:50
